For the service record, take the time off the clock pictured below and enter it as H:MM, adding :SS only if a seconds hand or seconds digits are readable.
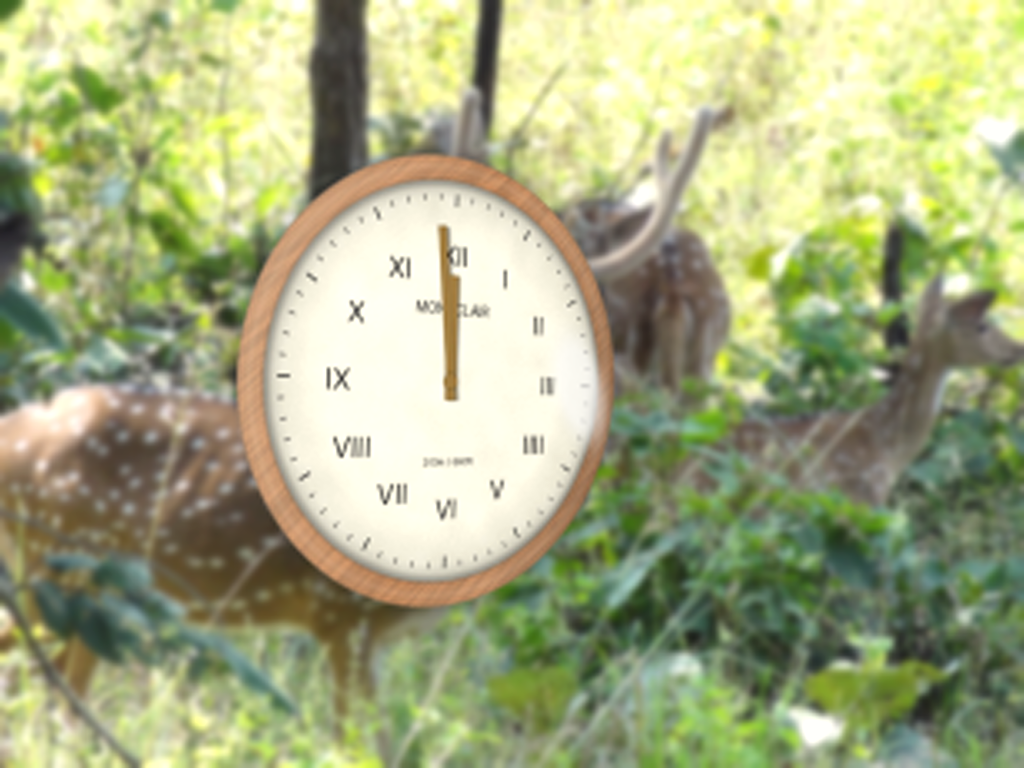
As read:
11:59
